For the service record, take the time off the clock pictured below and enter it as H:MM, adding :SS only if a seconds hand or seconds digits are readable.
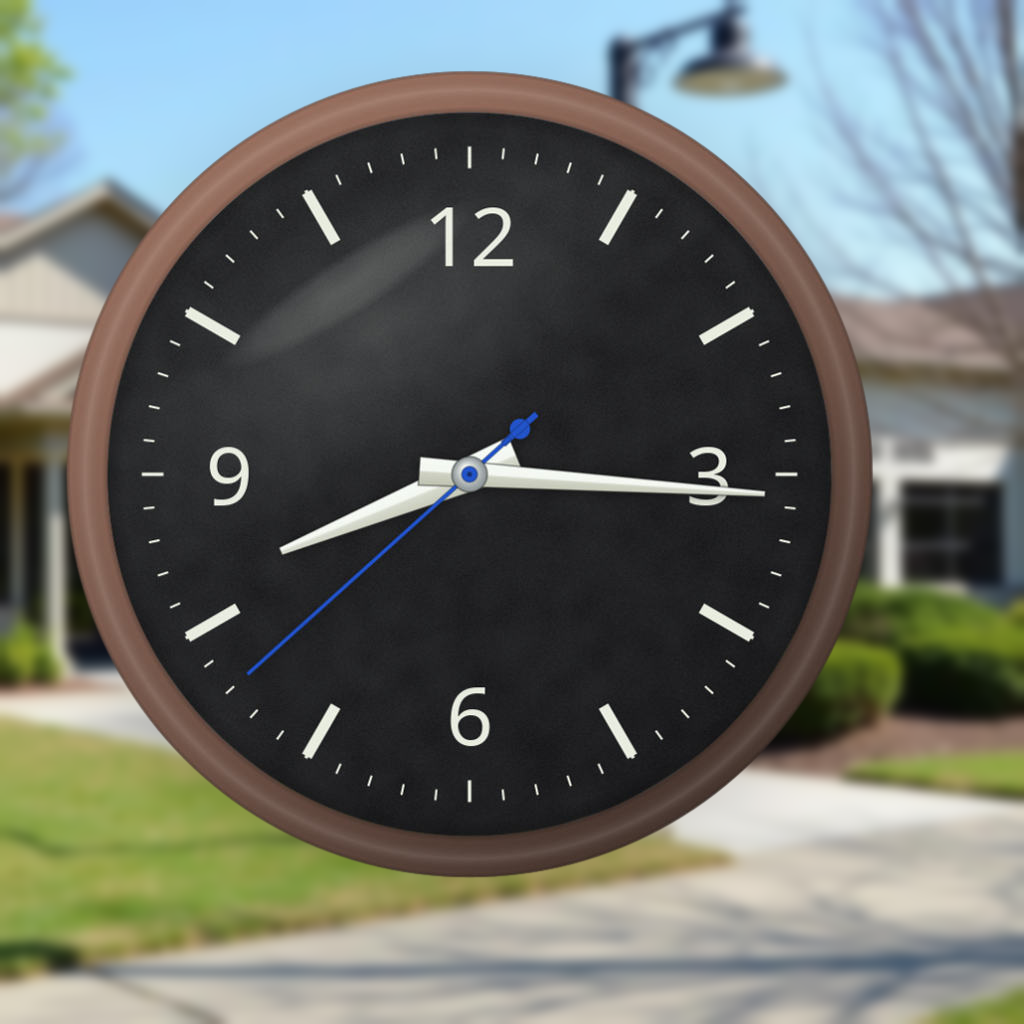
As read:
8:15:38
